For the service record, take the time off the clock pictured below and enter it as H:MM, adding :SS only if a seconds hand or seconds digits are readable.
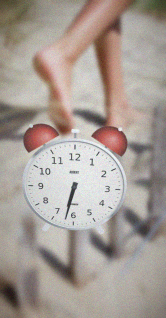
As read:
6:32
